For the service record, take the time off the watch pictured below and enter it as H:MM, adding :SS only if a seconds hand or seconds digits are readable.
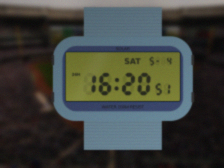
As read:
16:20:51
